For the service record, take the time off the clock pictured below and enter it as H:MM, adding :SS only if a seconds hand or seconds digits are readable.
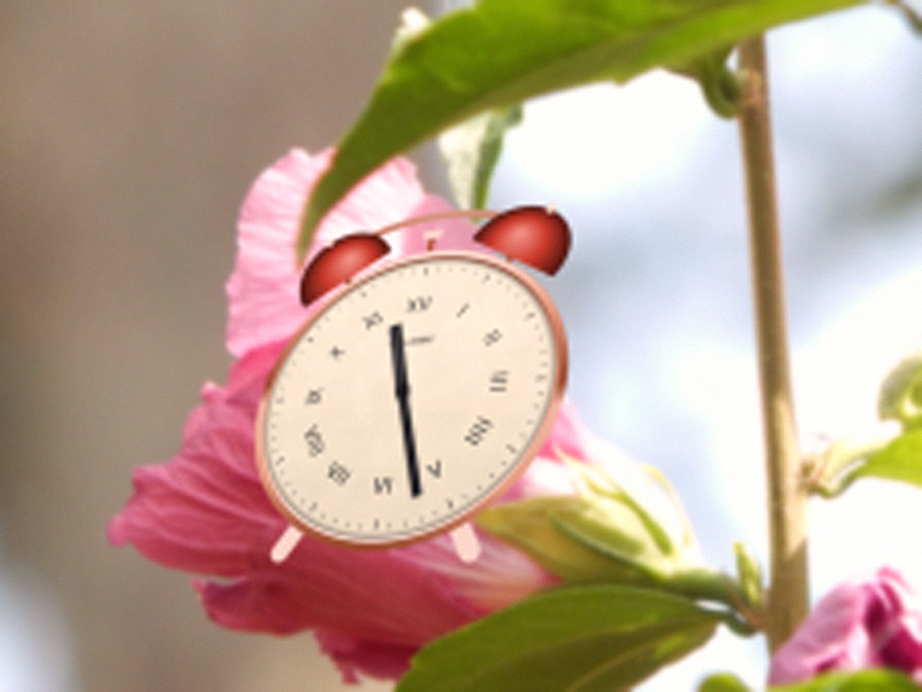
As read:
11:27
